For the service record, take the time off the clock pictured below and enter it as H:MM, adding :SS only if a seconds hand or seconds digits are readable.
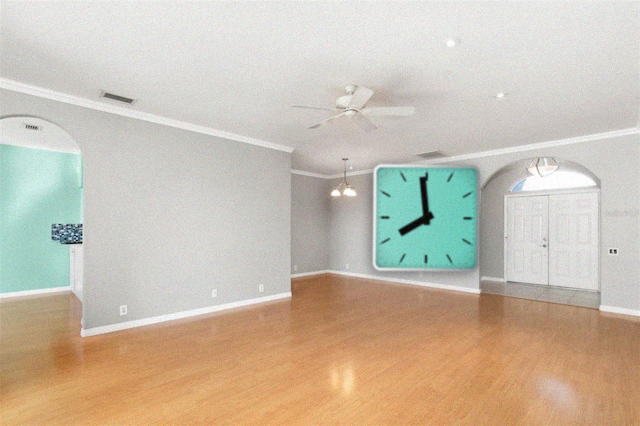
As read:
7:59
